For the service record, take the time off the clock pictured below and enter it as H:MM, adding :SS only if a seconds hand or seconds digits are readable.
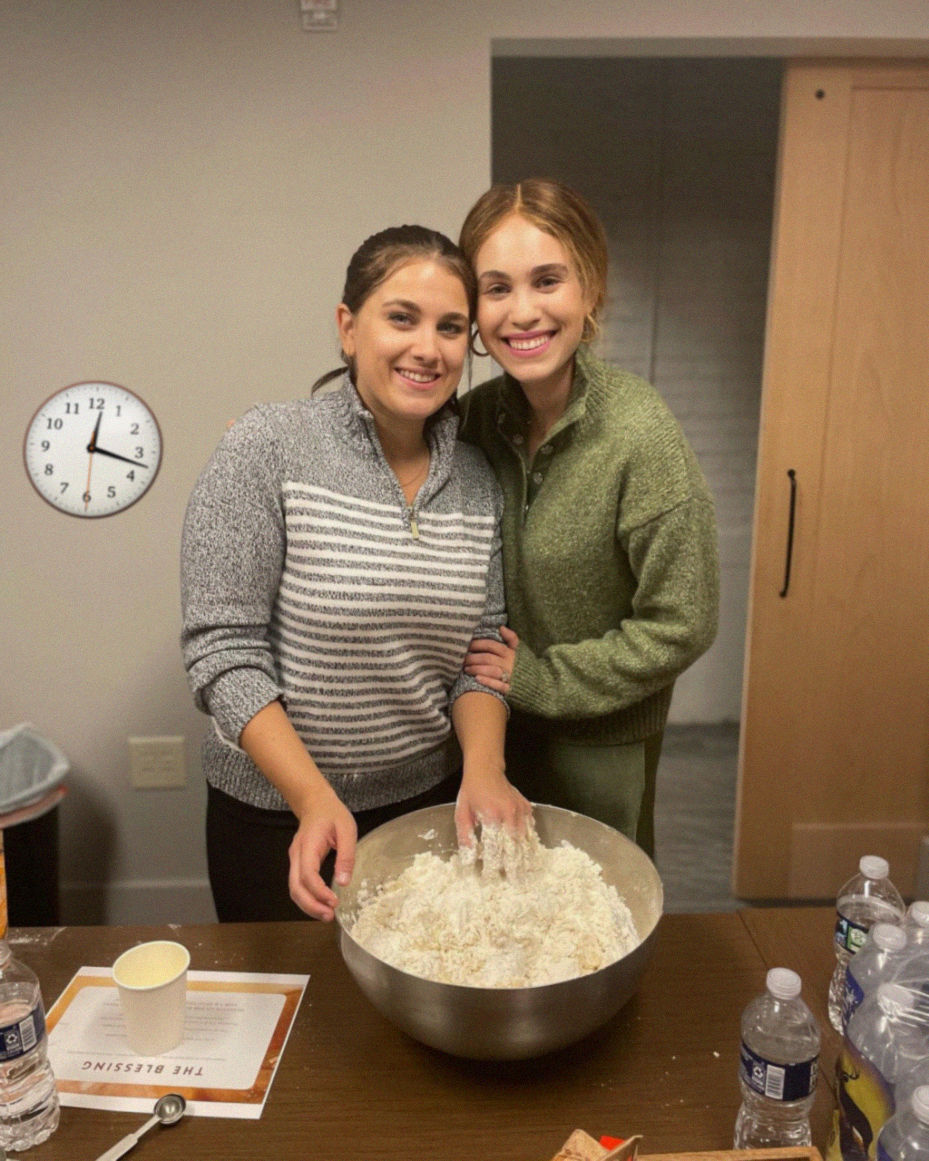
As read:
12:17:30
